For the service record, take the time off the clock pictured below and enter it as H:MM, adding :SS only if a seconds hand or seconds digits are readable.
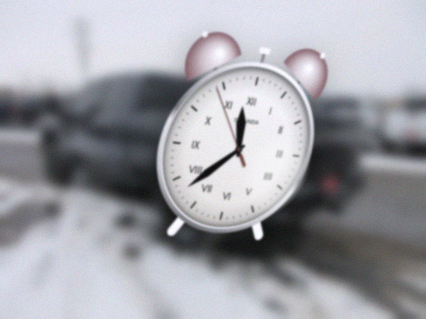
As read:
11:37:54
